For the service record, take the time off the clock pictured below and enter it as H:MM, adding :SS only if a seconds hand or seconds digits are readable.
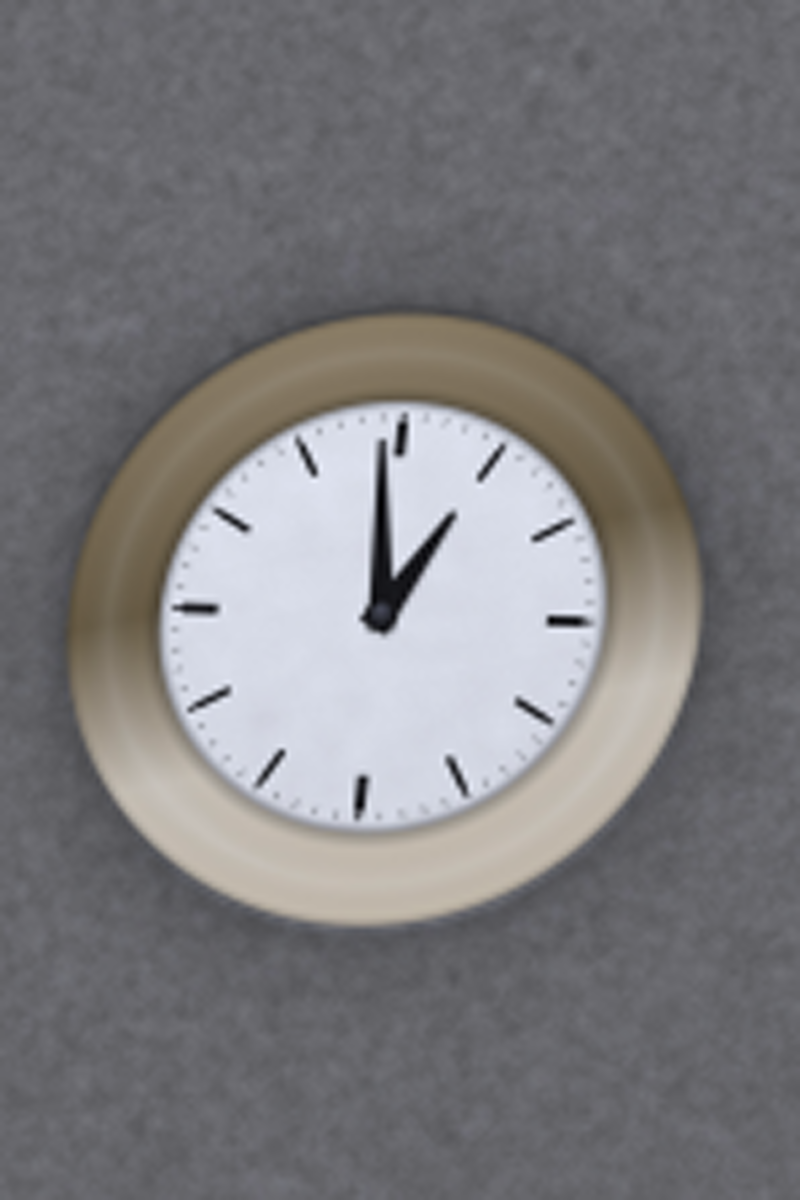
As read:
12:59
